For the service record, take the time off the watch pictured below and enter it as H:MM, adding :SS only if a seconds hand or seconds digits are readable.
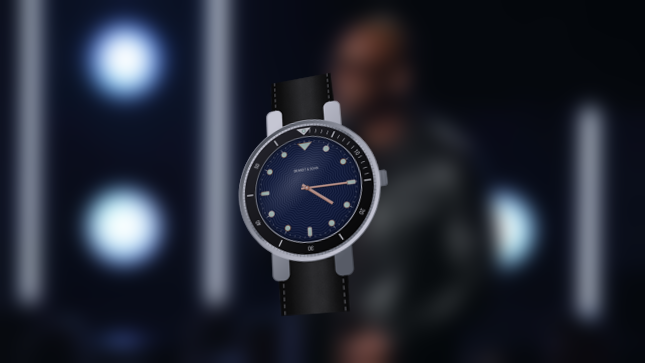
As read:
4:15
